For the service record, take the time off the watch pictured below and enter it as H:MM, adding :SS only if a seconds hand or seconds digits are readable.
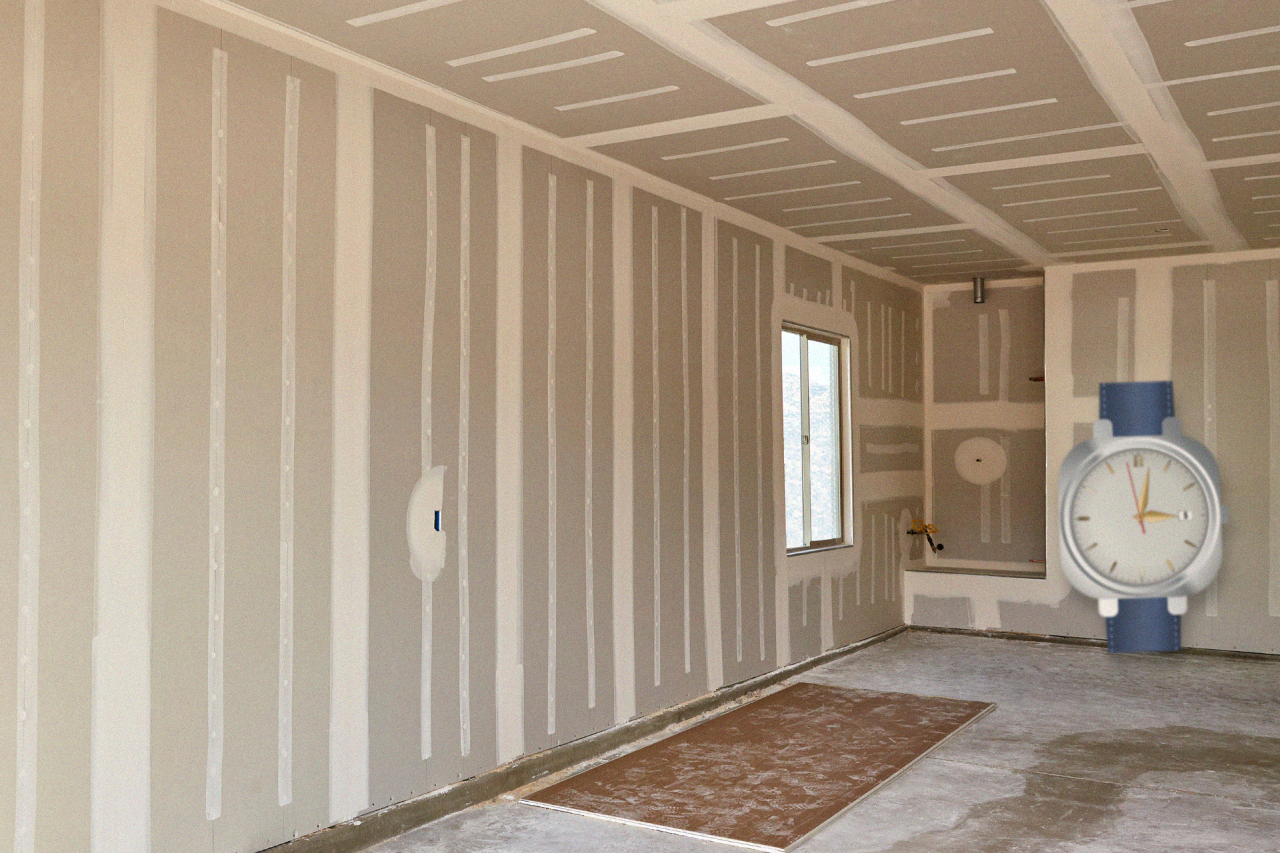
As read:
3:01:58
